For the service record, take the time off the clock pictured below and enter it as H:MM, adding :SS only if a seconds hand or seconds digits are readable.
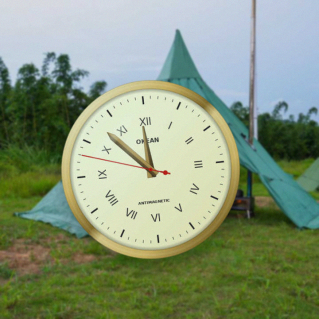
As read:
11:52:48
